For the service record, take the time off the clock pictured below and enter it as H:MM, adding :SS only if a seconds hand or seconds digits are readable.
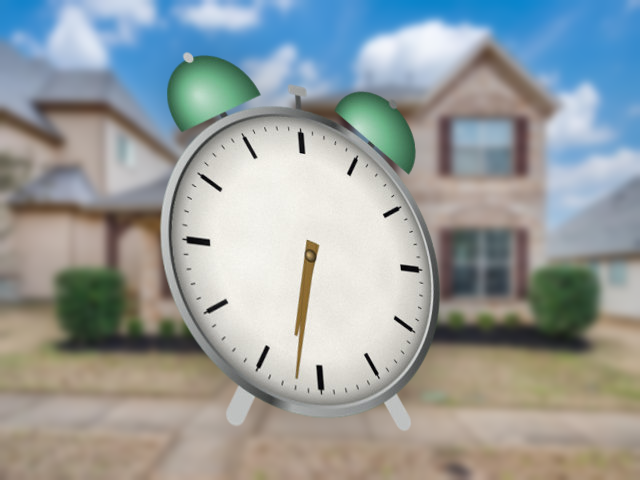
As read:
6:32
